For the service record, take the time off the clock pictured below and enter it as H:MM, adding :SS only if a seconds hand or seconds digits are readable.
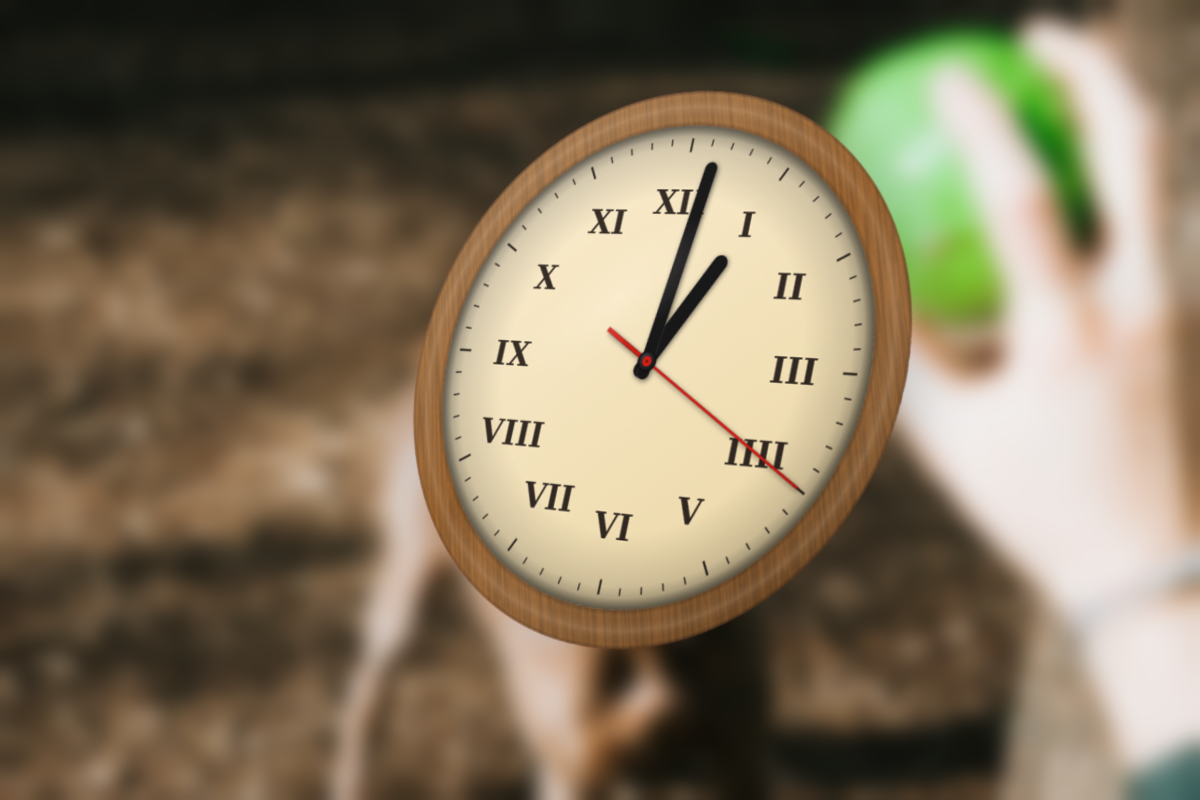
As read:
1:01:20
